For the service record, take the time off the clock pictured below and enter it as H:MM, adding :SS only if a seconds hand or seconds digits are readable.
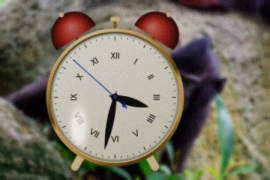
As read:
3:31:52
